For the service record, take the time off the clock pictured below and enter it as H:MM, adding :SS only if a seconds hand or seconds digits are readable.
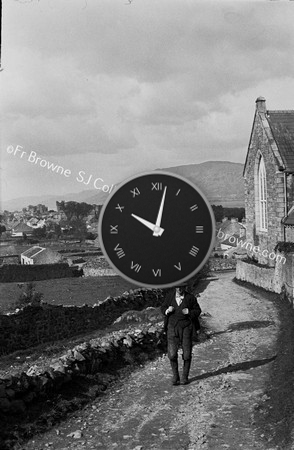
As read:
10:02
